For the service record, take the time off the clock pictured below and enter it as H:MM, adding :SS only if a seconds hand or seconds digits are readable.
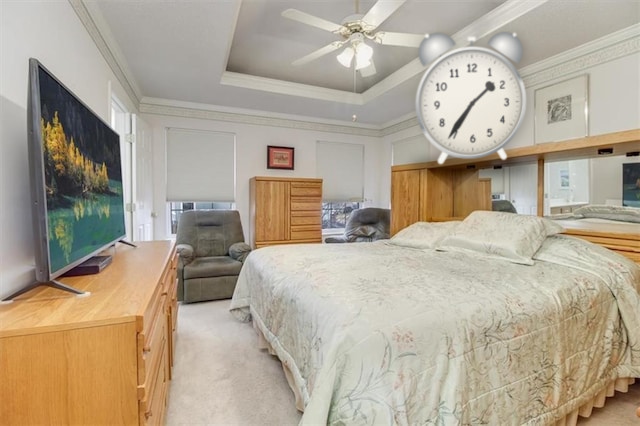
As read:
1:36
